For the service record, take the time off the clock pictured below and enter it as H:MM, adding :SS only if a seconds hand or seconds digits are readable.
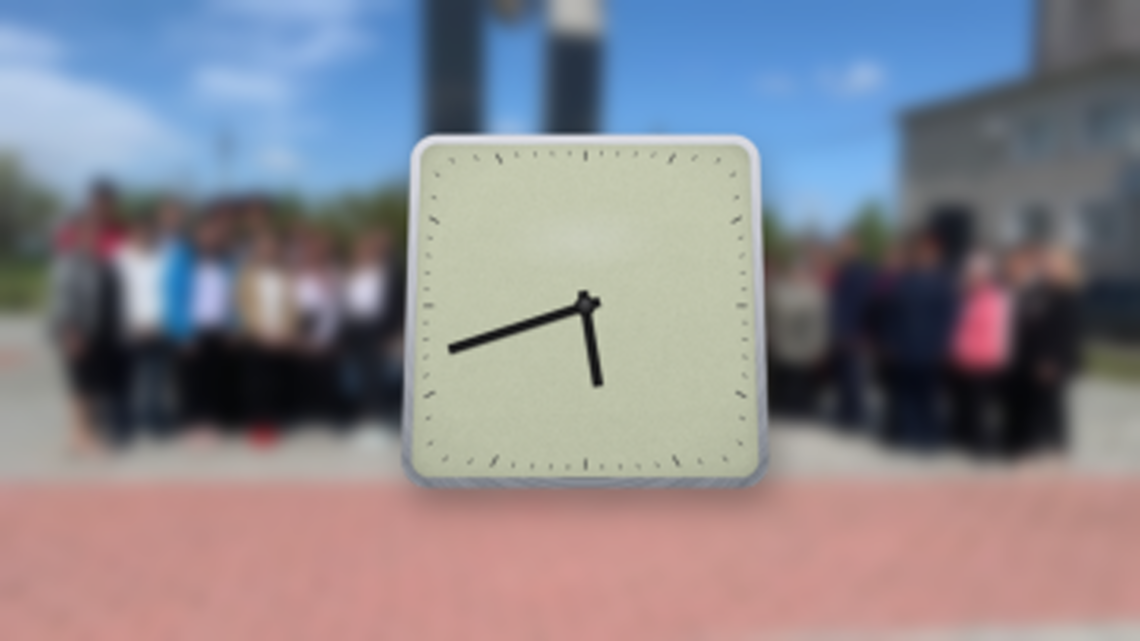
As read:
5:42
